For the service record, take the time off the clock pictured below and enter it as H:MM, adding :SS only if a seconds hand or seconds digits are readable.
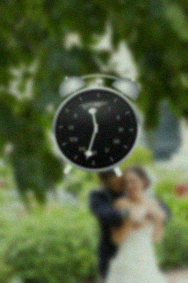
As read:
11:32
